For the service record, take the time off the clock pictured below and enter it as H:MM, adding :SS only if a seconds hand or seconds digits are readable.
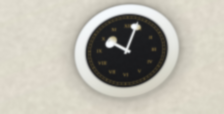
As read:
10:03
